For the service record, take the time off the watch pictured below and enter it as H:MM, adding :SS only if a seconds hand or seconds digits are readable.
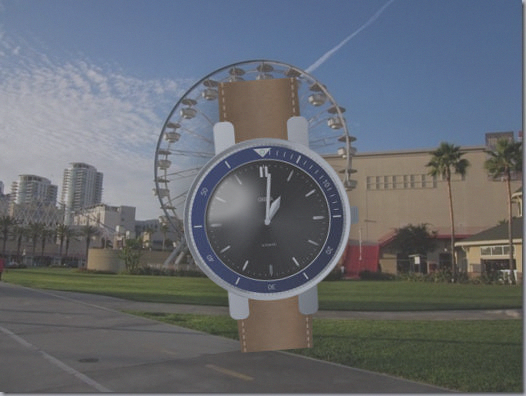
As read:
1:01
